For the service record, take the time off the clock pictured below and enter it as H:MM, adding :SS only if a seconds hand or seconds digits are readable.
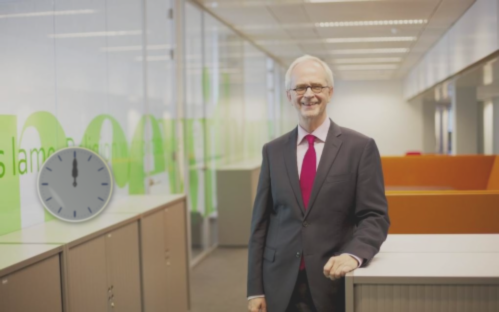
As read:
12:00
